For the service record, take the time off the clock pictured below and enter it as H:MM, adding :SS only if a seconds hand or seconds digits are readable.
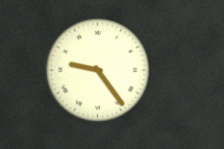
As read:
9:24
